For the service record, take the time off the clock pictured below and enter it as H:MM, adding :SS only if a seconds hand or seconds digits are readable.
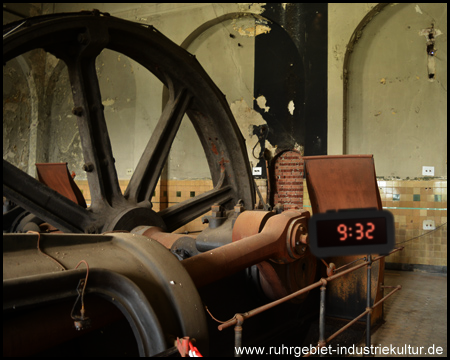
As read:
9:32
